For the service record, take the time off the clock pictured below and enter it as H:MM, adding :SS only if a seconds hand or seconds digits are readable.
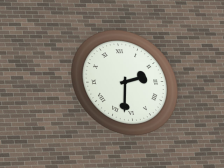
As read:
2:32
